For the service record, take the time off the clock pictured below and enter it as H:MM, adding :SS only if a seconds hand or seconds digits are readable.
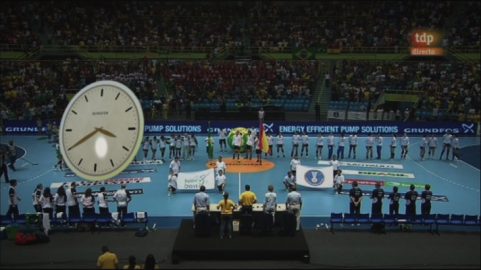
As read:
3:40
